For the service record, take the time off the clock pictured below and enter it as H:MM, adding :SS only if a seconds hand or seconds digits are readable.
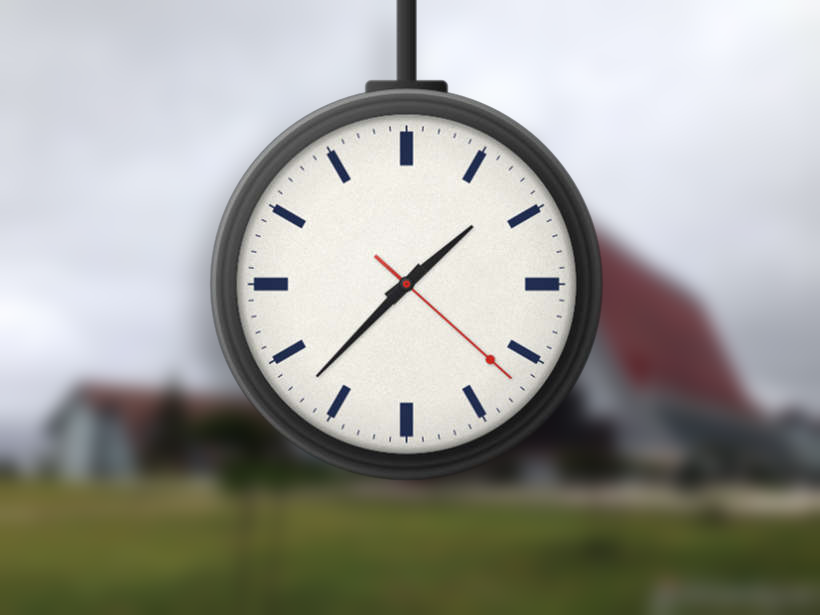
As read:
1:37:22
